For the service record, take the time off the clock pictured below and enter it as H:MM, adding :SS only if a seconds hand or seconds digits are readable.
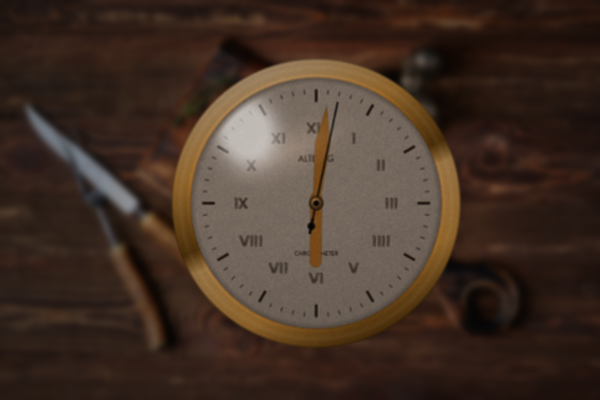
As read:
6:01:02
